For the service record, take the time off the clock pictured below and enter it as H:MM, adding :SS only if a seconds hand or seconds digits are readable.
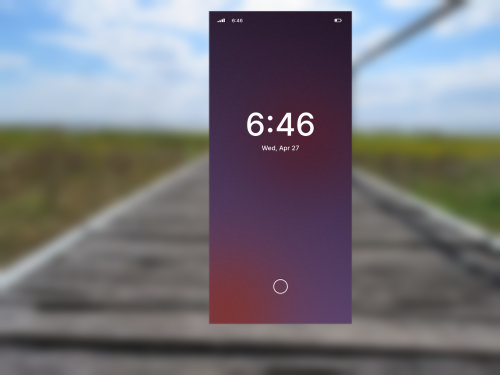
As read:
6:46
